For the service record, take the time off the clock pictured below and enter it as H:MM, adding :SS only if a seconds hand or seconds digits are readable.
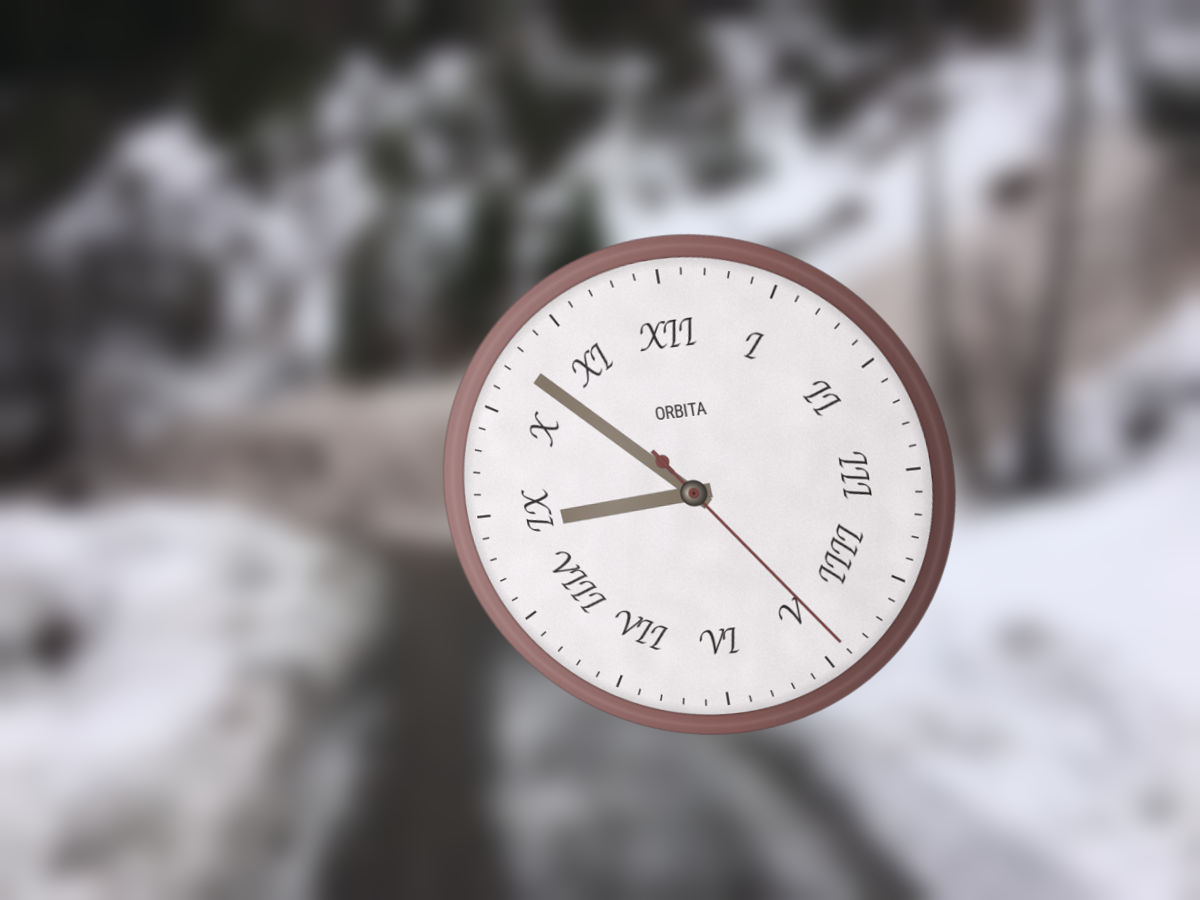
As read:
8:52:24
